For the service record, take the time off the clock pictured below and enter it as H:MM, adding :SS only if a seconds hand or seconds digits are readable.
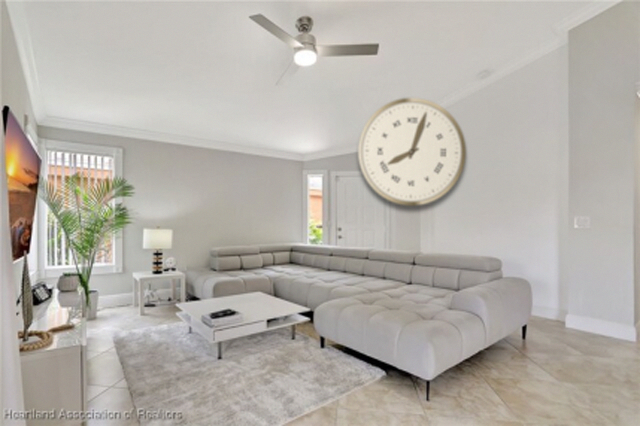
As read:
8:03
